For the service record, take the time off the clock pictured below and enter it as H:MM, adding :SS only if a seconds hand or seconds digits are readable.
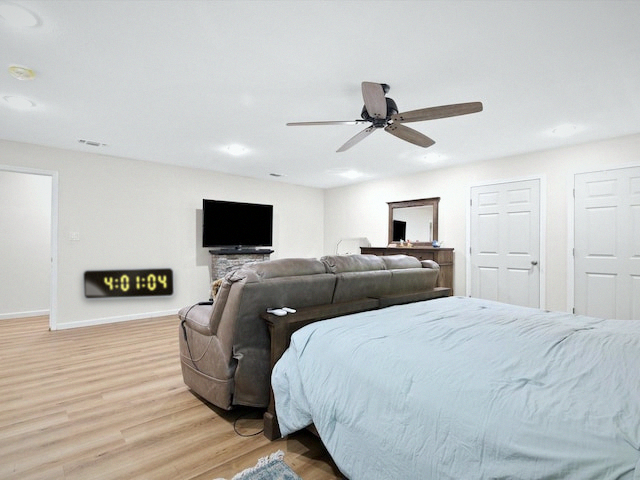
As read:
4:01:04
